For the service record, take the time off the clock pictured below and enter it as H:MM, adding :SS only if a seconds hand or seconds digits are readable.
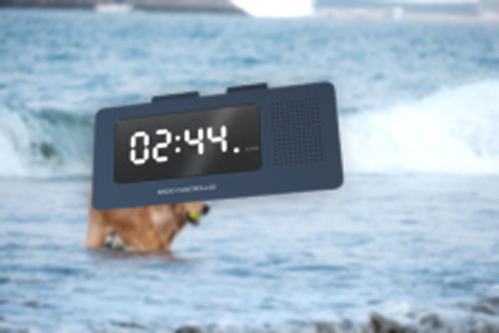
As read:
2:44
